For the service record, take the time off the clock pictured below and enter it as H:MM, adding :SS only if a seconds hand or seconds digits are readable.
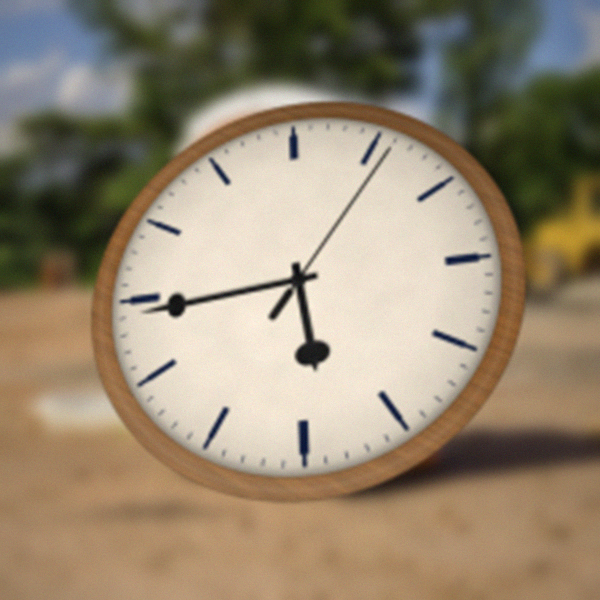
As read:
5:44:06
